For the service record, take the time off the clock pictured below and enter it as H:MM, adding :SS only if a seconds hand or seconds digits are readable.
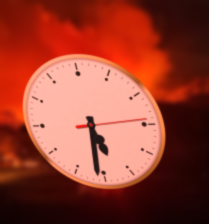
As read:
5:31:14
